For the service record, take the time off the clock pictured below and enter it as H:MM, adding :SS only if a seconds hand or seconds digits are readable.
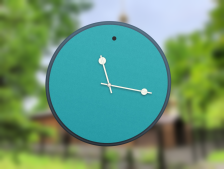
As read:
11:16
